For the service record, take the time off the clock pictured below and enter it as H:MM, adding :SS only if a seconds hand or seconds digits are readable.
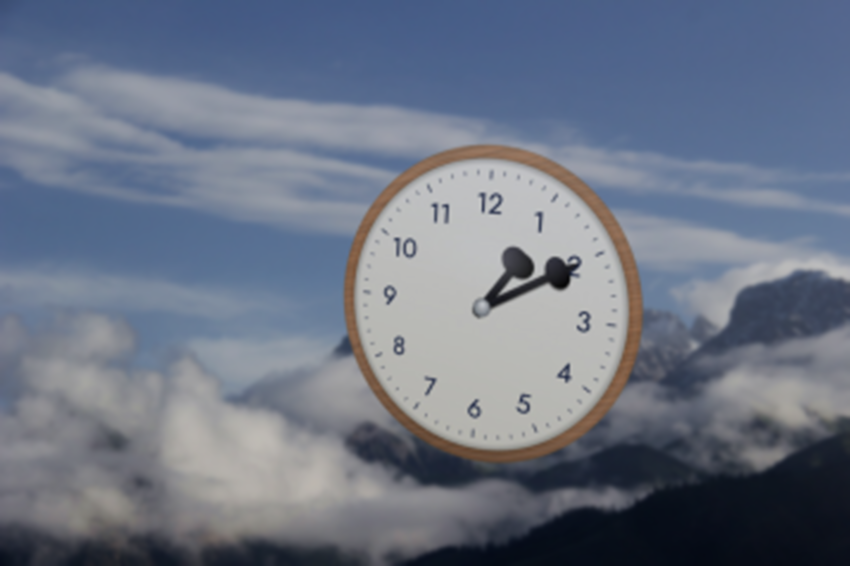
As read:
1:10
